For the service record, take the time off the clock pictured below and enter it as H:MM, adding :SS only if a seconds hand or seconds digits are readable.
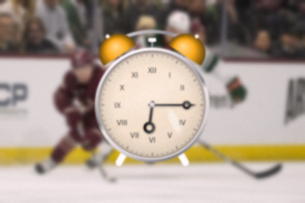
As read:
6:15
